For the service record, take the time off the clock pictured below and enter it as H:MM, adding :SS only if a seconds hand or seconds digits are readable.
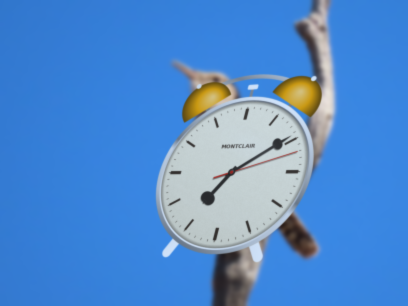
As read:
7:09:12
